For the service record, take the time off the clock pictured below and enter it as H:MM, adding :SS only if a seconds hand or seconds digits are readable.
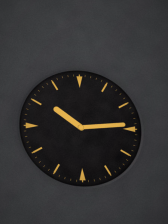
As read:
10:14
